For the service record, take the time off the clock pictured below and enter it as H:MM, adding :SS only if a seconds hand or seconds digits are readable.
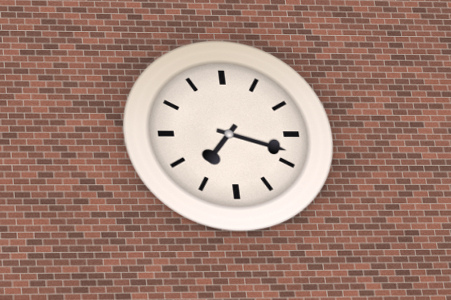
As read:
7:18
